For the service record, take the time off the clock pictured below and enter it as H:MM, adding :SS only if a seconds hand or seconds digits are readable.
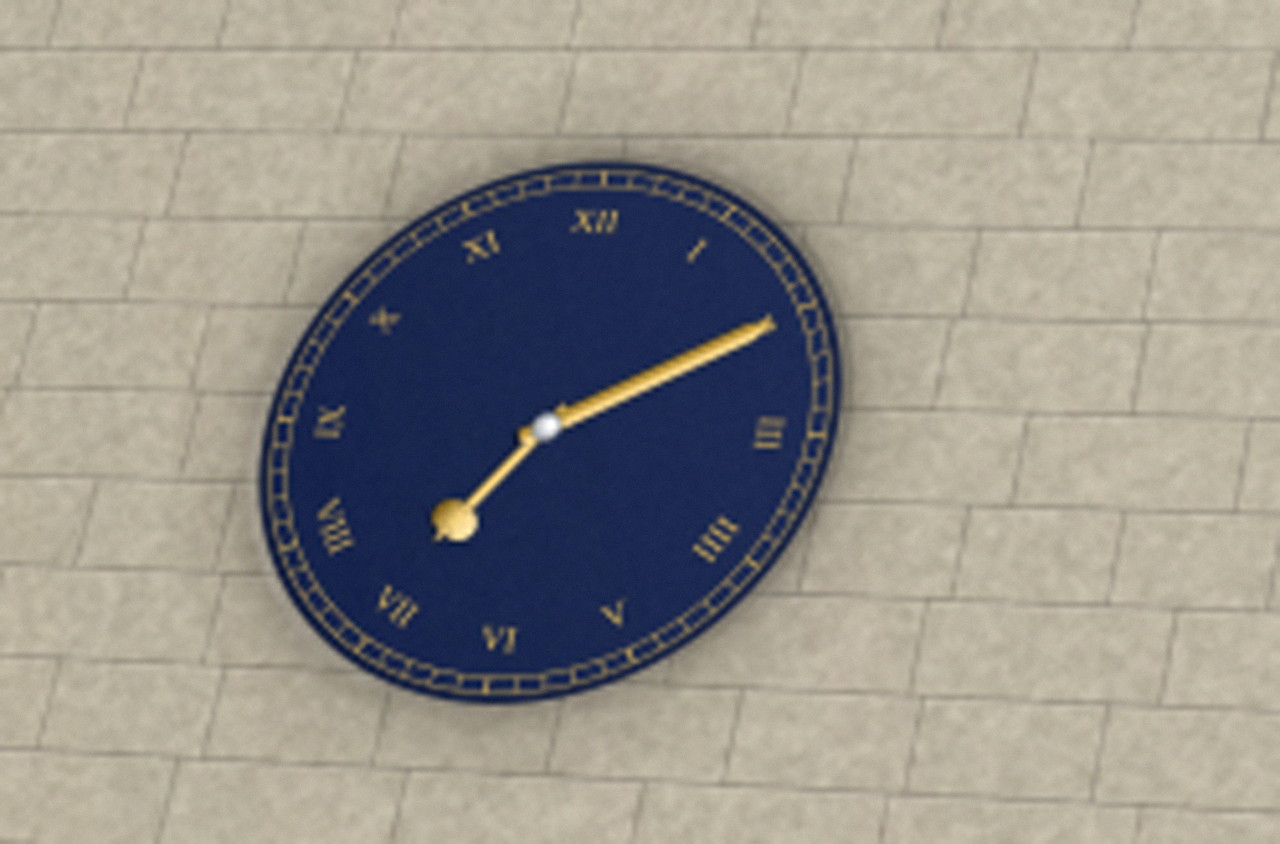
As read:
7:10
